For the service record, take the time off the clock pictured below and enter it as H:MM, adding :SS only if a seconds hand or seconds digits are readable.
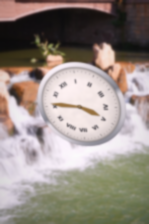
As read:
4:51
